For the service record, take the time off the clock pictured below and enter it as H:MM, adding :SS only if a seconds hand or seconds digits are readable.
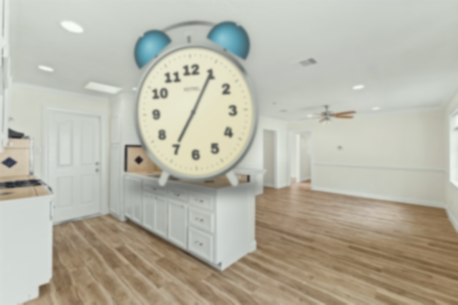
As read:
7:05
